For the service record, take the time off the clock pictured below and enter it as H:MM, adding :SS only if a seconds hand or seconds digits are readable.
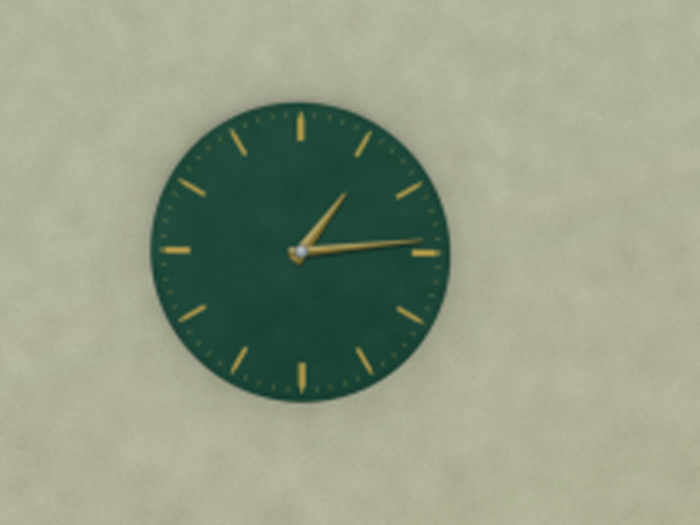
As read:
1:14
